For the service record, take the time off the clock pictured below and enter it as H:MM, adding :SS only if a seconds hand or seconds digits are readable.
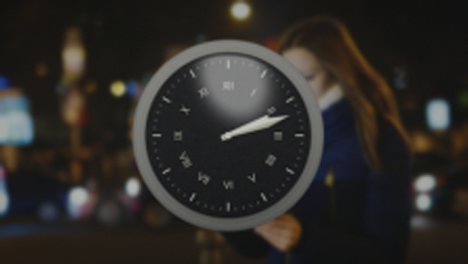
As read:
2:12
